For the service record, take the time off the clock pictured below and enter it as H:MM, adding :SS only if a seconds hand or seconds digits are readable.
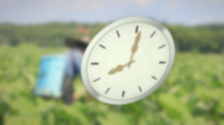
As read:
8:01
